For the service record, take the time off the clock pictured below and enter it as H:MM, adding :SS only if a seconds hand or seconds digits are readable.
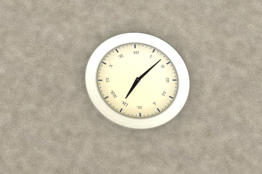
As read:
7:08
